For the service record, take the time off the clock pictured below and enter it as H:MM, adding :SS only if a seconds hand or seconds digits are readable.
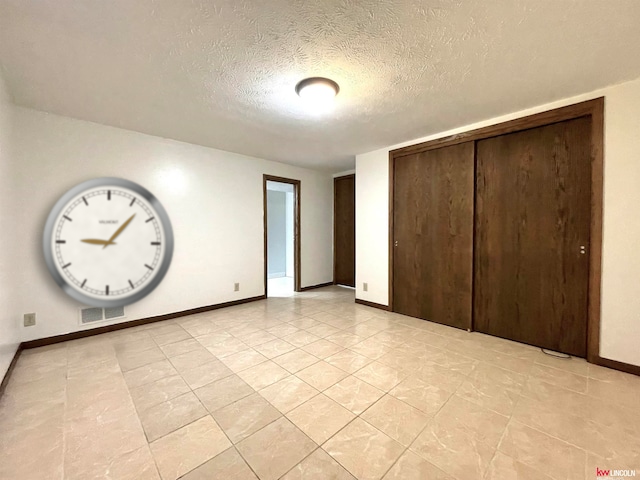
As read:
9:07
